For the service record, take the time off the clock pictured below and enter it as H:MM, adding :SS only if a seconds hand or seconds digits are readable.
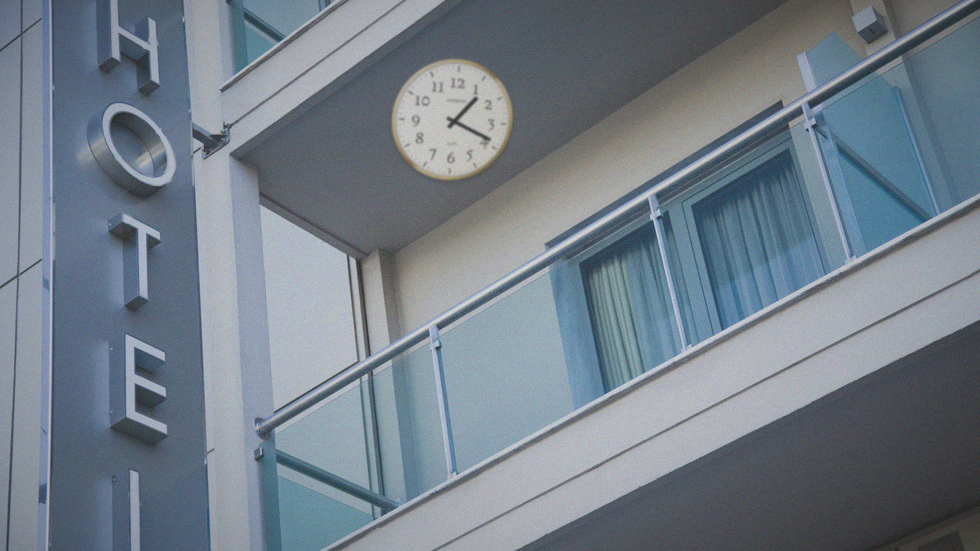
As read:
1:19
